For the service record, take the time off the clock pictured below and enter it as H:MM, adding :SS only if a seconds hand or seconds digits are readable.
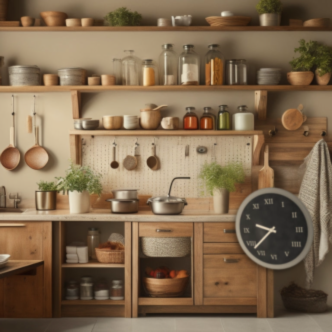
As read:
9:38
